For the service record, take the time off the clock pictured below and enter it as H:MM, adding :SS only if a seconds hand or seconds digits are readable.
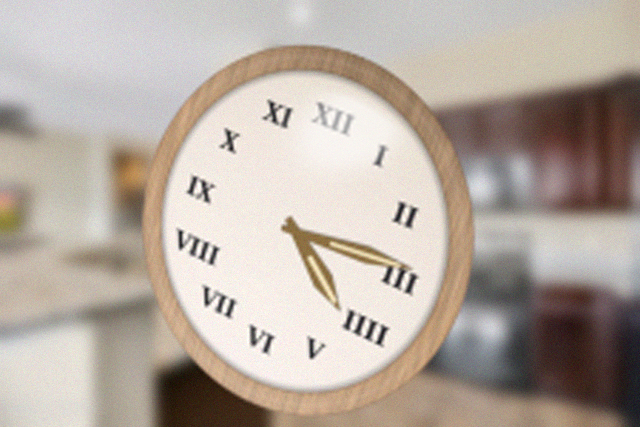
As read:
4:14
